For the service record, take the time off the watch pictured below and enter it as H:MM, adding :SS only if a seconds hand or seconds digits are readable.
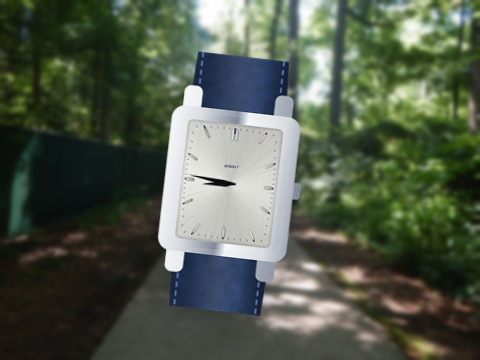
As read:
8:46
